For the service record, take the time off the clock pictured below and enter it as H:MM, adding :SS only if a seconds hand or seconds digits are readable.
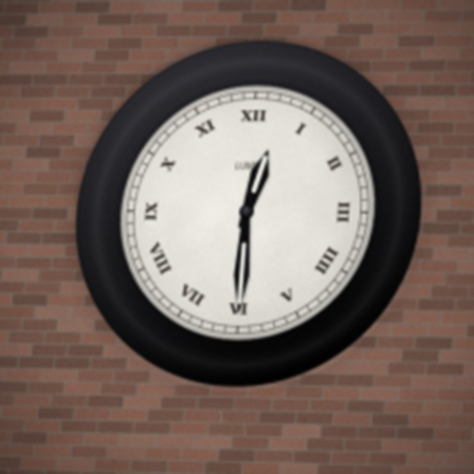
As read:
12:30
